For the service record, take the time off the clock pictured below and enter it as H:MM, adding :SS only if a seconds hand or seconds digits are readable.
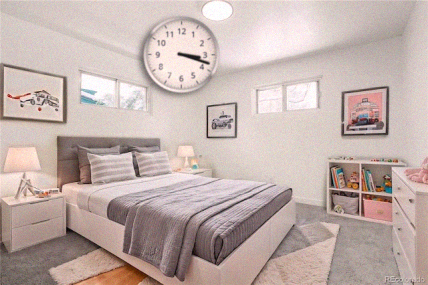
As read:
3:18
